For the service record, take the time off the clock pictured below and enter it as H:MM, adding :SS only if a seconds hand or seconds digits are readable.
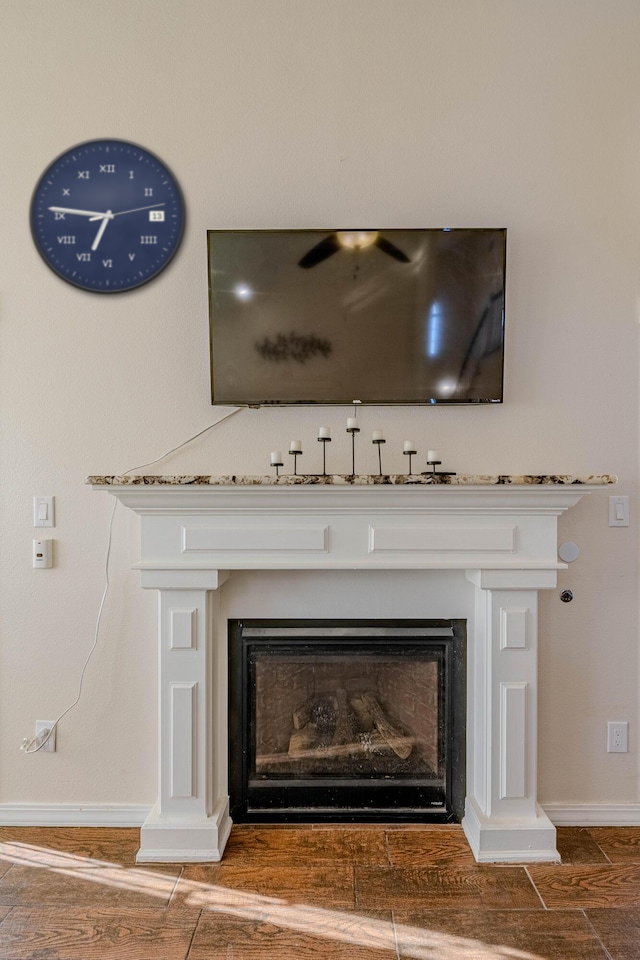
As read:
6:46:13
